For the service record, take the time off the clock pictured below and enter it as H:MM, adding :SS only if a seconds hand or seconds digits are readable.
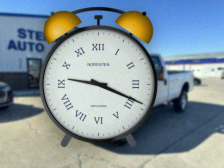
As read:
9:19
